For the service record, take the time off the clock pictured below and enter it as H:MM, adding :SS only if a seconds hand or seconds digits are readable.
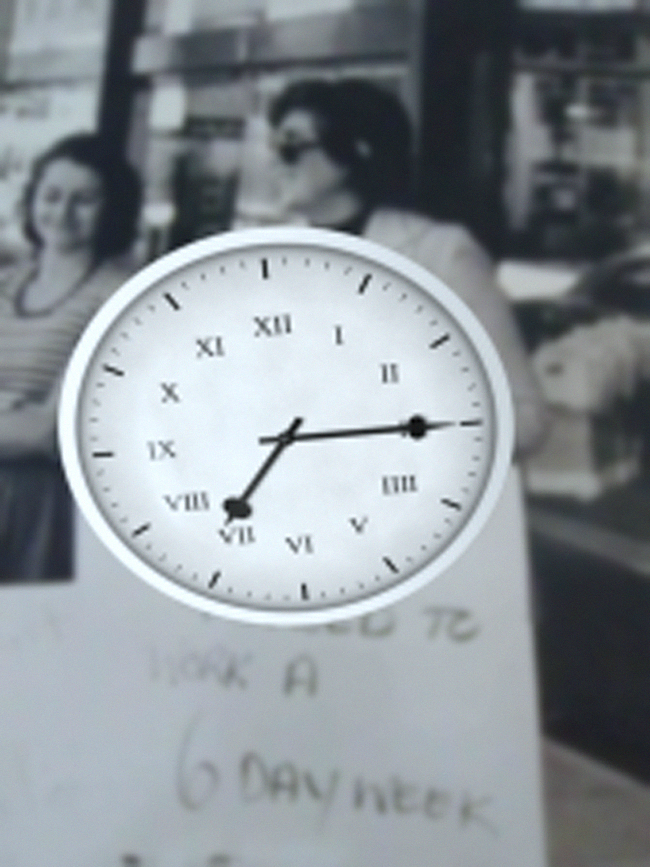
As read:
7:15
